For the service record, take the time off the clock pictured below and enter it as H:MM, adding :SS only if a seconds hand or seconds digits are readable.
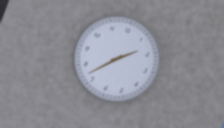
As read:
1:37
